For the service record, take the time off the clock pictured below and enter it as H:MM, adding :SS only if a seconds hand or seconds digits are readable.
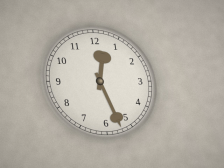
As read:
12:27
